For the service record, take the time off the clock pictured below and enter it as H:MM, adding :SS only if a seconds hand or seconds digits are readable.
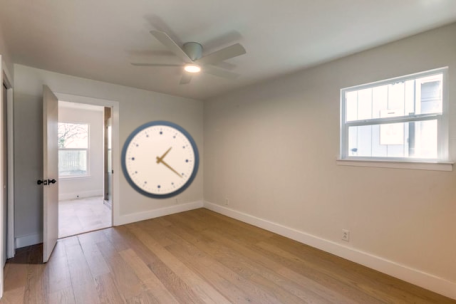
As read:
1:21
